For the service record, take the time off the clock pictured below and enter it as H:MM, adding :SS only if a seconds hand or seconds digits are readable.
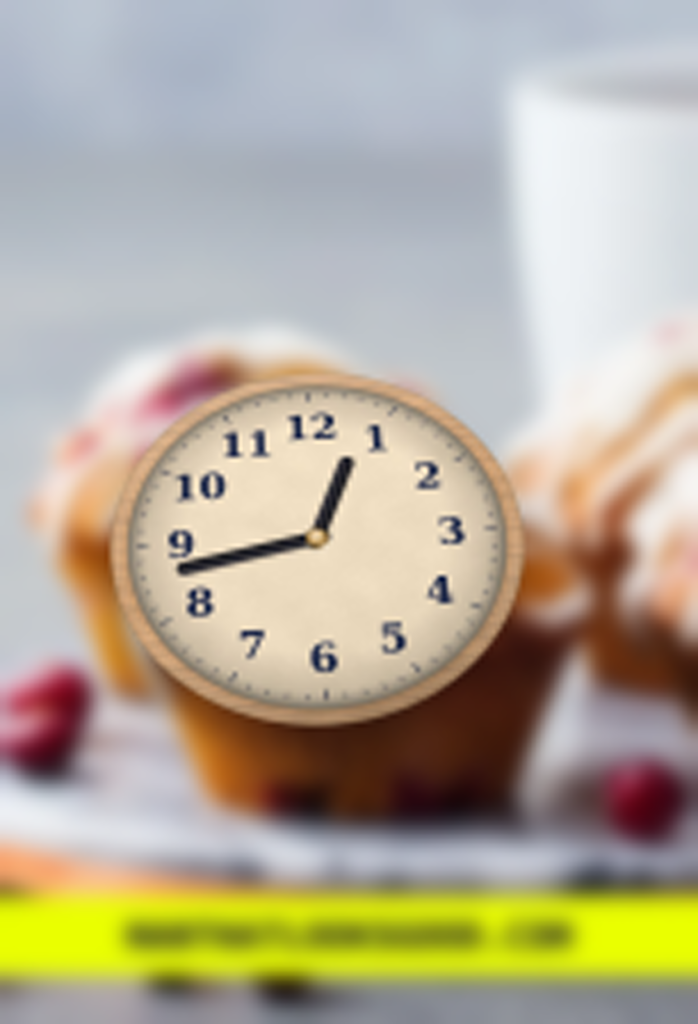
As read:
12:43
